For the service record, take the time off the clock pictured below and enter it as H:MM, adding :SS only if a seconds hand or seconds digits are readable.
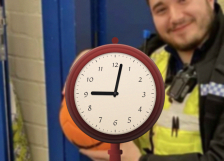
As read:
9:02
